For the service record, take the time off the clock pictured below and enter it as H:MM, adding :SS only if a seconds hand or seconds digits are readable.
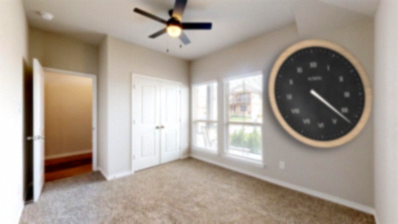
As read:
4:22
